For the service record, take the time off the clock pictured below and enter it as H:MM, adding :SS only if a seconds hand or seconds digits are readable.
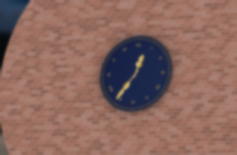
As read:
12:36
